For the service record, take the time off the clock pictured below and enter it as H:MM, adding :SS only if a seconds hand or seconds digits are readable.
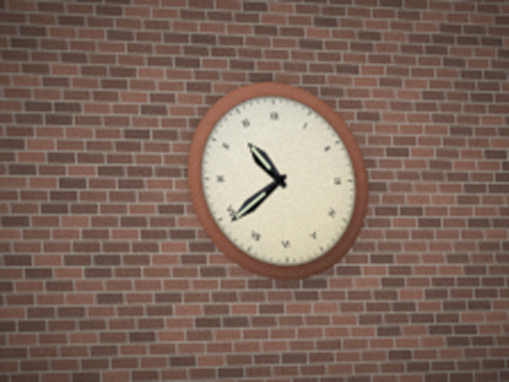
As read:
10:39
